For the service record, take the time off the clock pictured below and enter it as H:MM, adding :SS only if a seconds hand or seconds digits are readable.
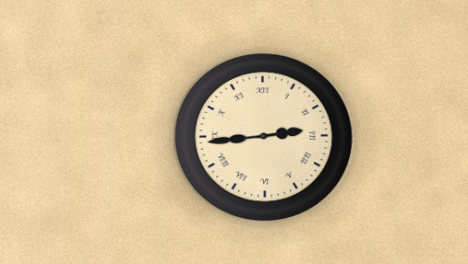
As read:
2:44
